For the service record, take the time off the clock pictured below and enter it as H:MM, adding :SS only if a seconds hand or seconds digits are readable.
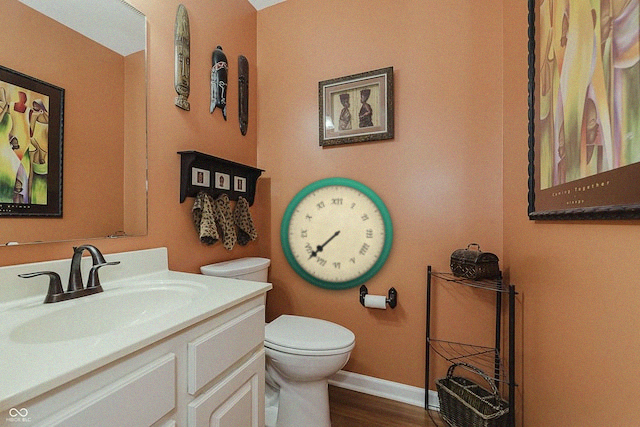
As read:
7:38
